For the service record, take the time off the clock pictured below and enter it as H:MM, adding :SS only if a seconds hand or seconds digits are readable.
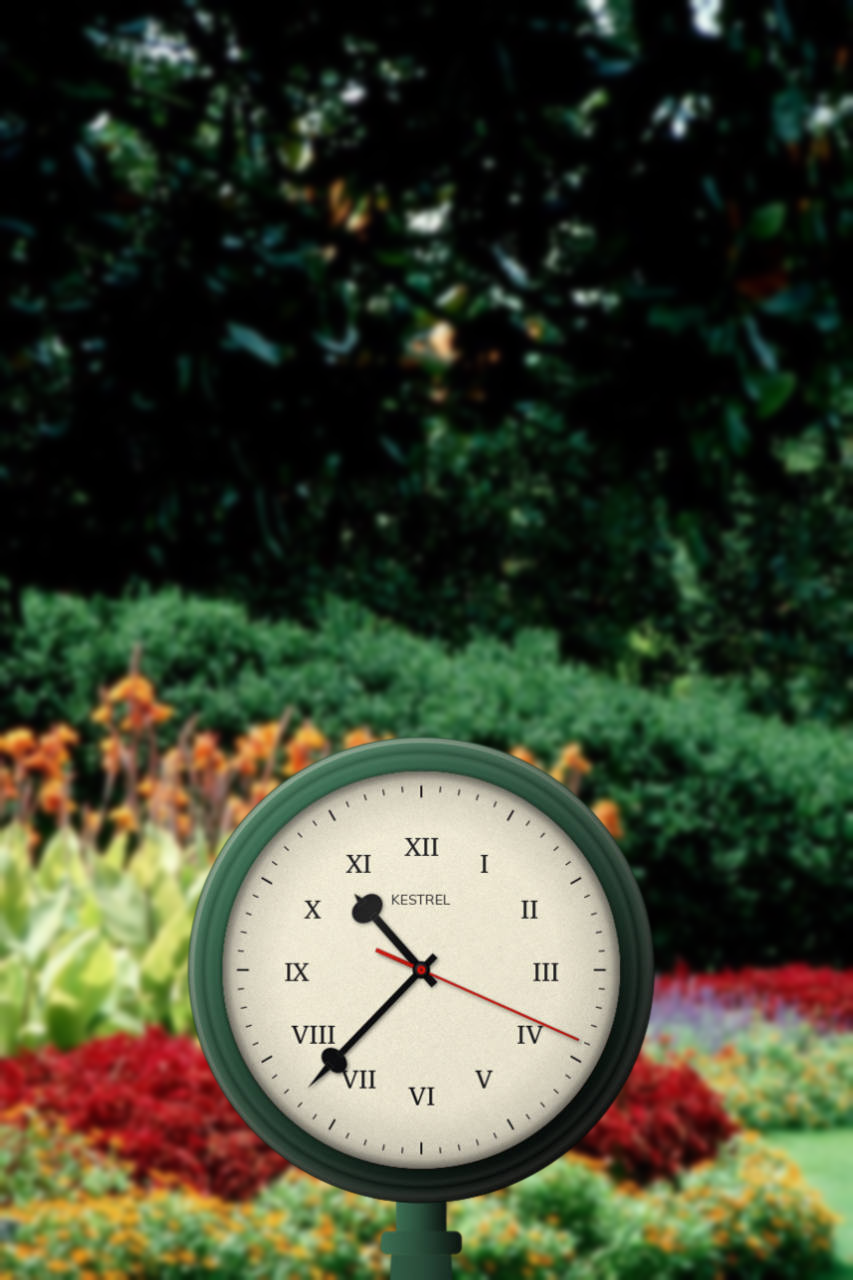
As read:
10:37:19
